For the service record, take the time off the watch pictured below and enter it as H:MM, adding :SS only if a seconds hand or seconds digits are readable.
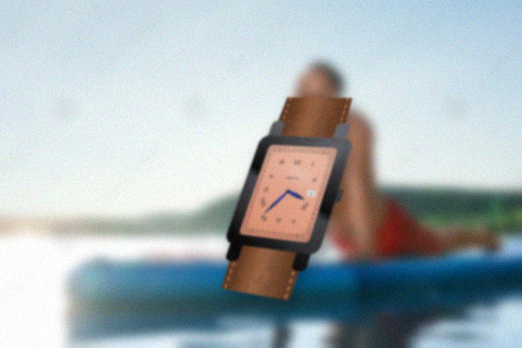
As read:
3:36
